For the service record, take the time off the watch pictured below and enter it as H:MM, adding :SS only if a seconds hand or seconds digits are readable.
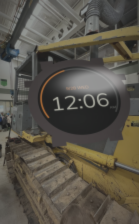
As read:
12:06
